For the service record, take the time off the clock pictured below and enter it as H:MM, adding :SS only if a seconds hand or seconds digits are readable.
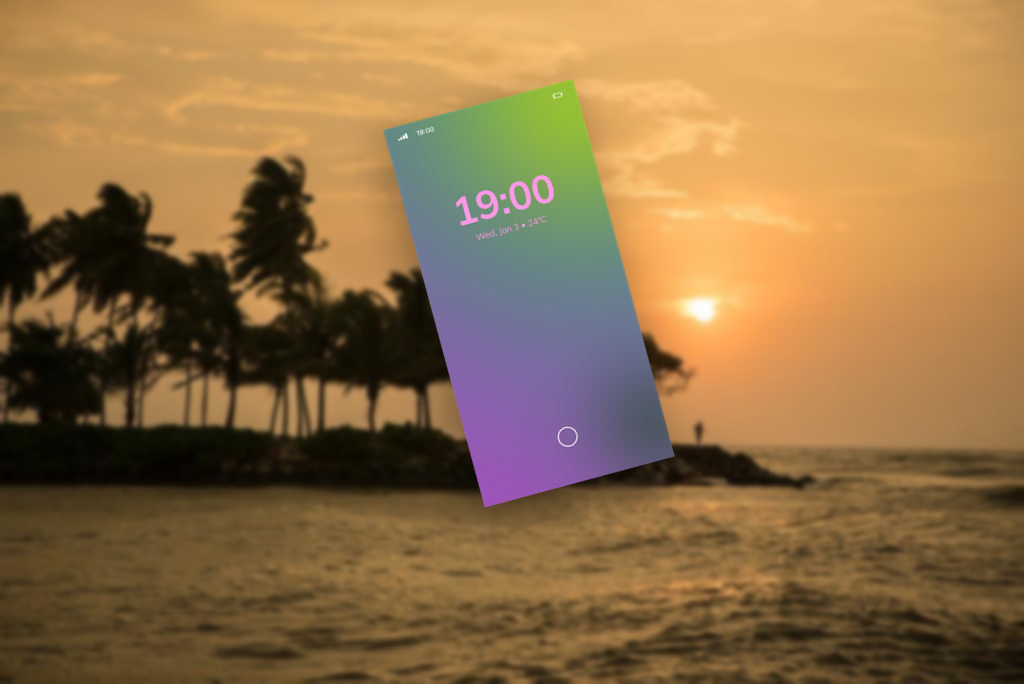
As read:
19:00
